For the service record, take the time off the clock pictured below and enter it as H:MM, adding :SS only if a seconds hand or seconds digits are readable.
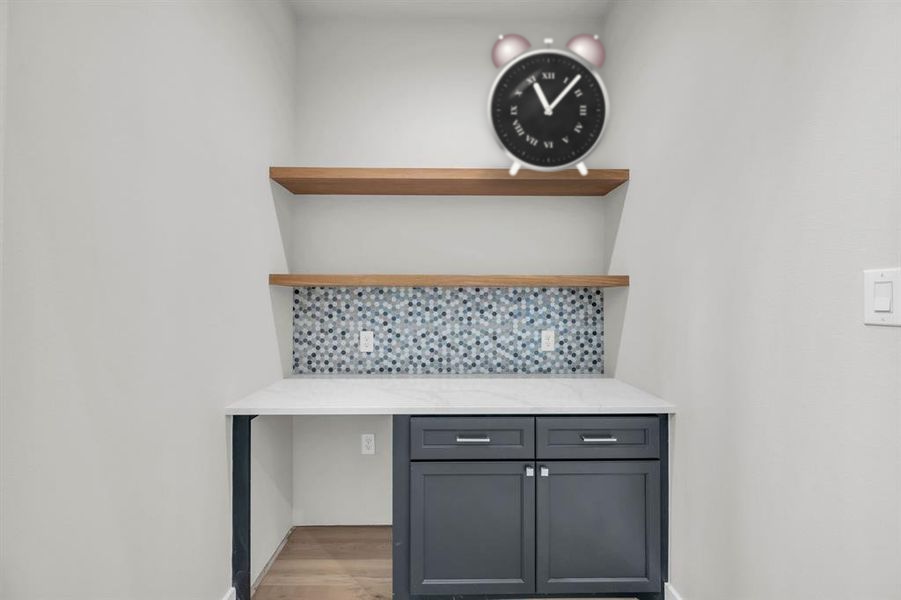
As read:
11:07
